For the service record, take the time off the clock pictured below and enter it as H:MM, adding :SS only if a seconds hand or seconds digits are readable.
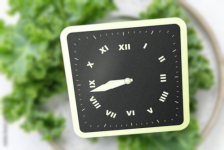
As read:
8:43
